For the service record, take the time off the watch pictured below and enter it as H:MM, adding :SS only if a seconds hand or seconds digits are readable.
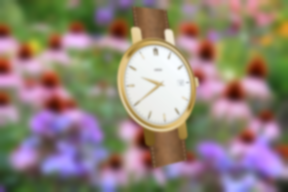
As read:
9:40
